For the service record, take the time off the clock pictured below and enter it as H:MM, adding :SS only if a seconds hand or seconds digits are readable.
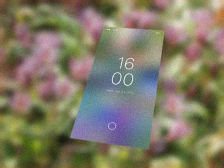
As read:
16:00
